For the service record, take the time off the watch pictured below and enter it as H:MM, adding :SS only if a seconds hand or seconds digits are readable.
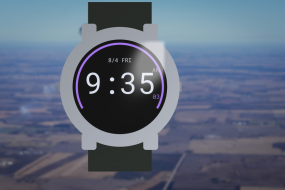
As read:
9:35
